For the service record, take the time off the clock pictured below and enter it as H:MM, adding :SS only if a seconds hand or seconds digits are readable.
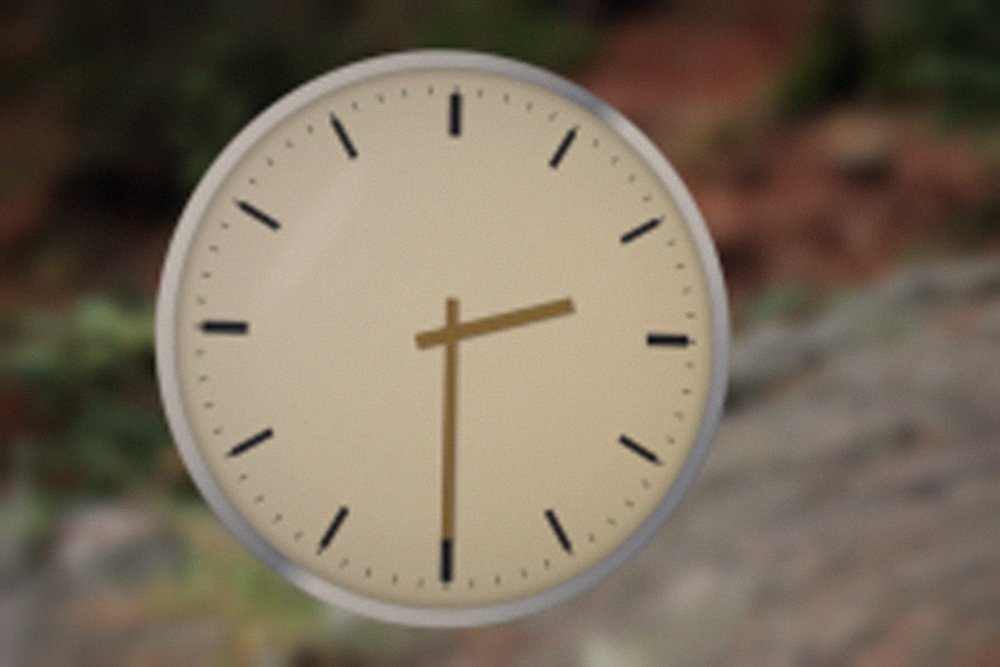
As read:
2:30
